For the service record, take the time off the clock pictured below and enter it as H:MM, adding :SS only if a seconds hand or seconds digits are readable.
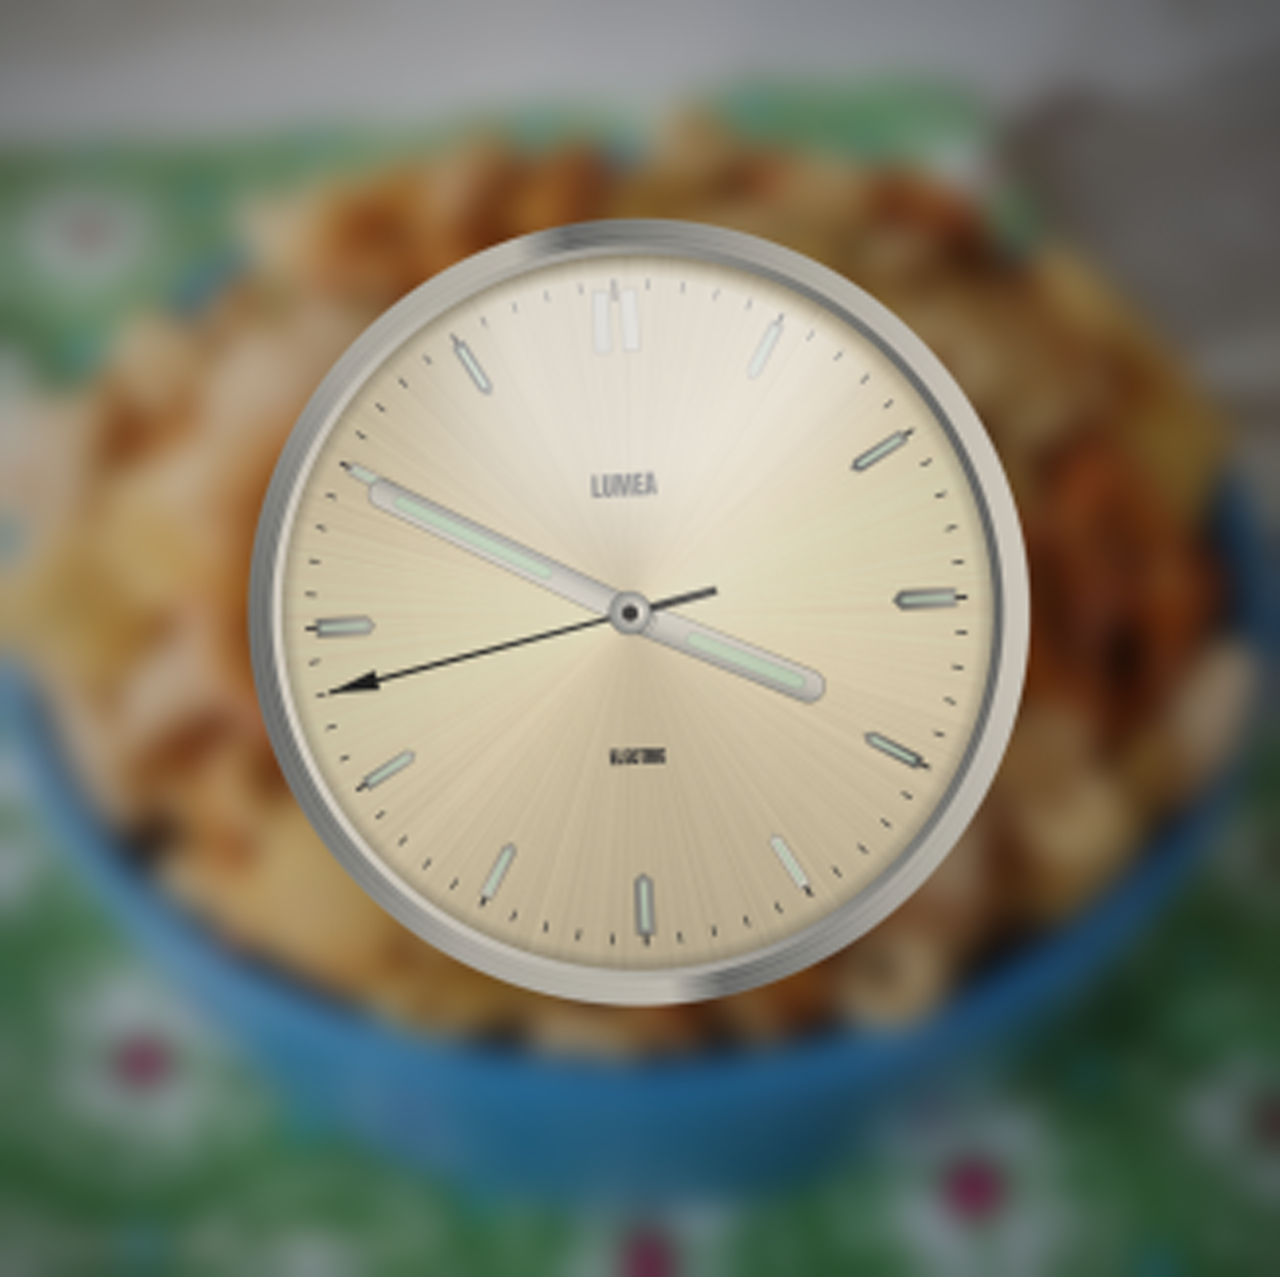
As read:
3:49:43
